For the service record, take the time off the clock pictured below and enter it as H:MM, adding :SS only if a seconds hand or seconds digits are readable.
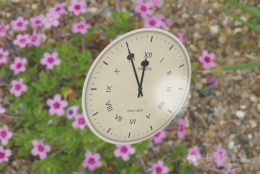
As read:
11:55
